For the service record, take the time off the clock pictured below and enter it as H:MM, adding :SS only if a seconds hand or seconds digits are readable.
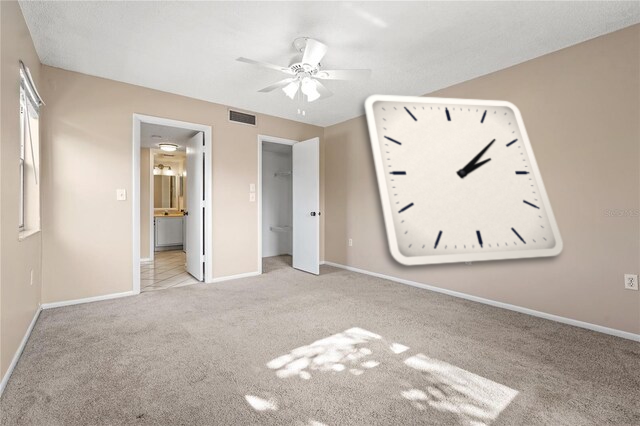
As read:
2:08
